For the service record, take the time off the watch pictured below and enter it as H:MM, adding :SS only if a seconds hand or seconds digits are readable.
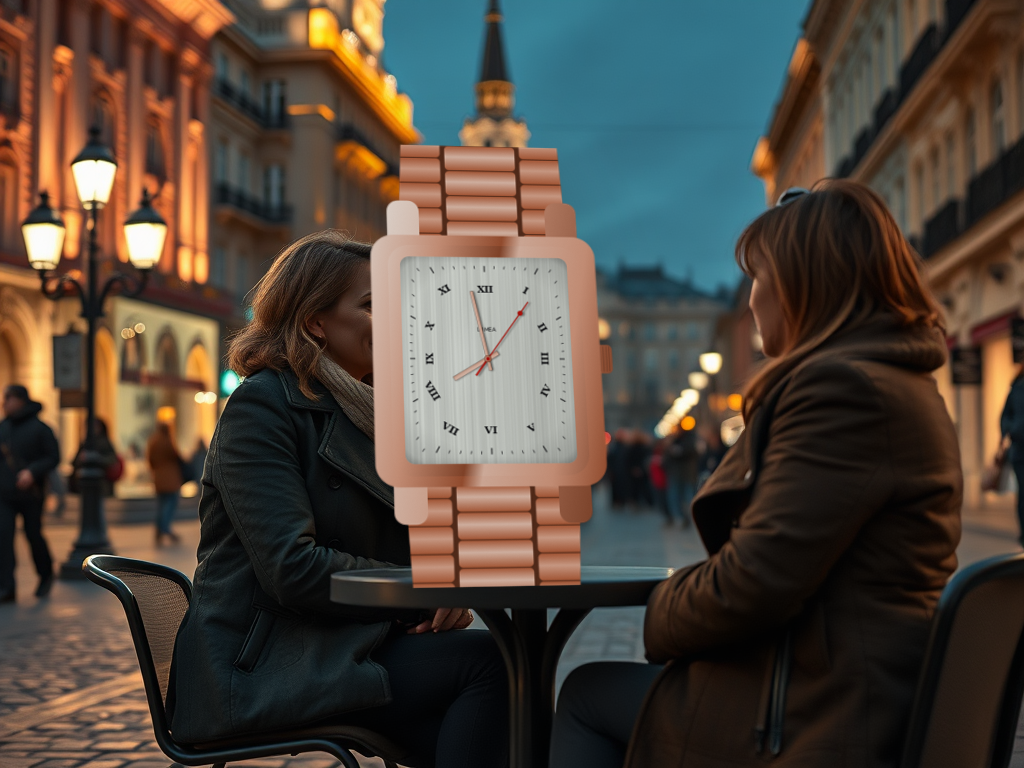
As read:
7:58:06
